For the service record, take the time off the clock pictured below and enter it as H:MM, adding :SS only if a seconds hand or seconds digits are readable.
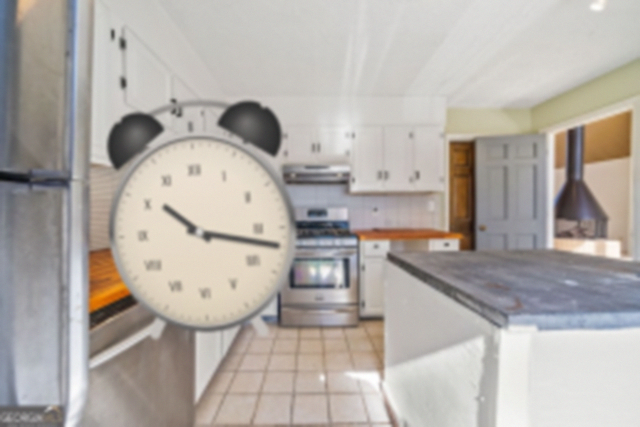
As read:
10:17
